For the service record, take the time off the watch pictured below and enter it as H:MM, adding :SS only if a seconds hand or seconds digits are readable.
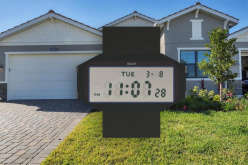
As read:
11:07:28
